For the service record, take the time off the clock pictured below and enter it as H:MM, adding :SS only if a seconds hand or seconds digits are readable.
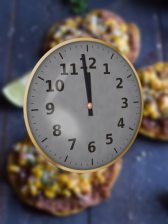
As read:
11:59
